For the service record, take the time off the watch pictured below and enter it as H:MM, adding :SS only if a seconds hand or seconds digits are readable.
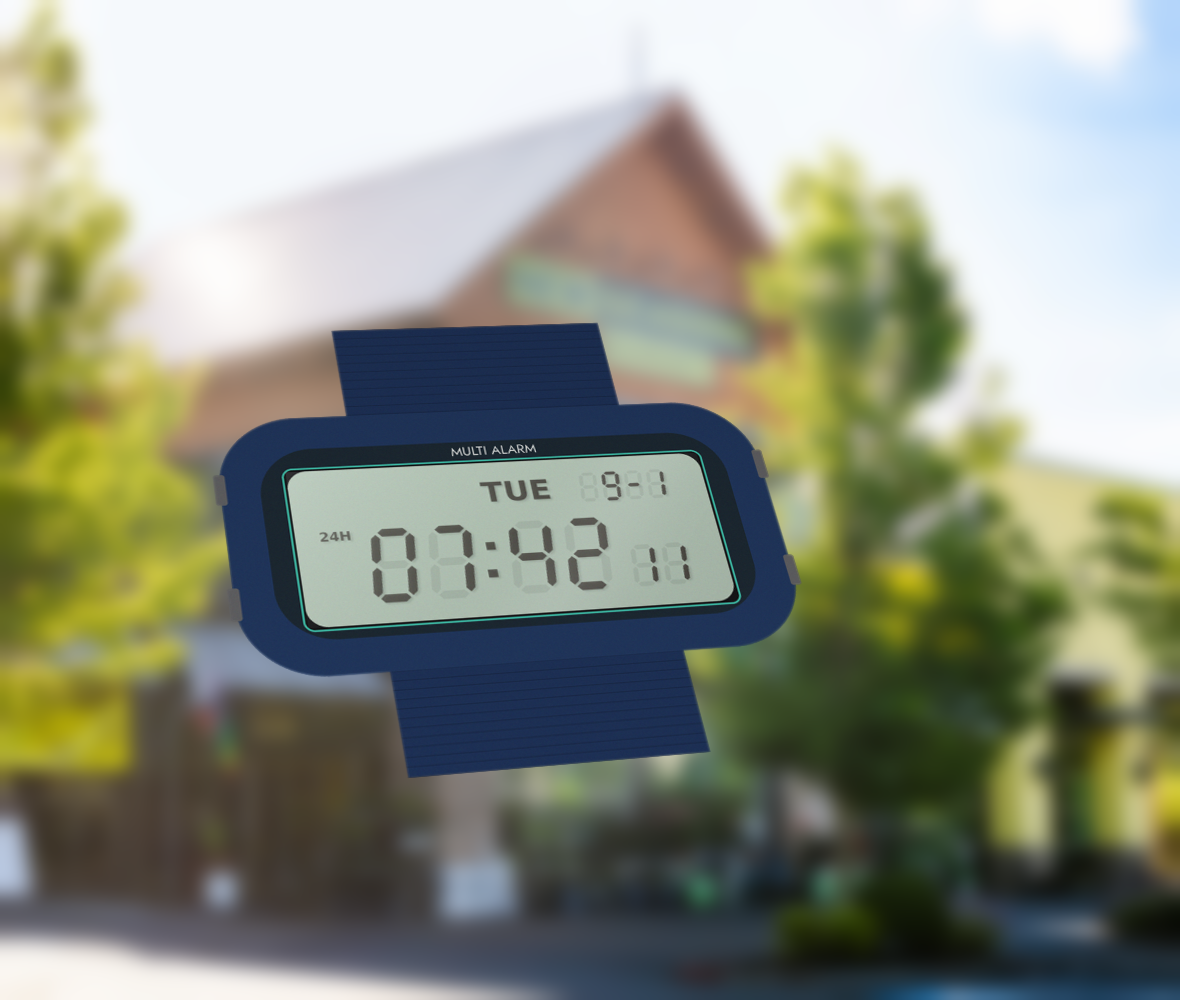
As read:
7:42:11
